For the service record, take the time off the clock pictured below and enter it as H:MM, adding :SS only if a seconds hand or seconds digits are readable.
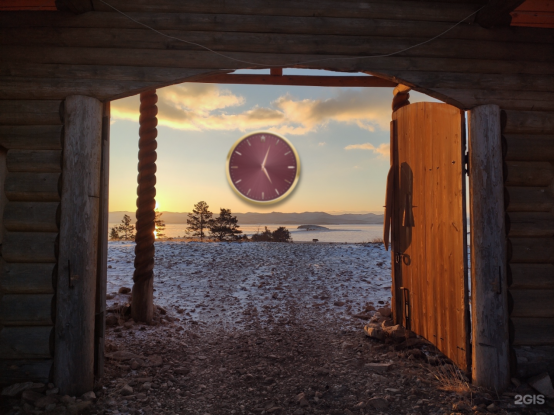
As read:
5:03
